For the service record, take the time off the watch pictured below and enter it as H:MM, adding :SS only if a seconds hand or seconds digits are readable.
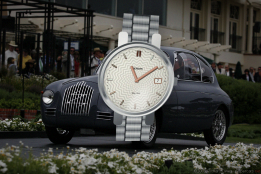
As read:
11:09
